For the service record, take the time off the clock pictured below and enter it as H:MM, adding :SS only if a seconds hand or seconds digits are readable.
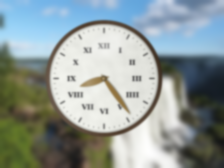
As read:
8:24
